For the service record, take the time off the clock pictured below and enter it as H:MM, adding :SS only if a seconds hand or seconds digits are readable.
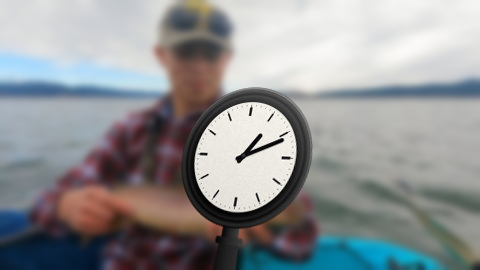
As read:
1:11
